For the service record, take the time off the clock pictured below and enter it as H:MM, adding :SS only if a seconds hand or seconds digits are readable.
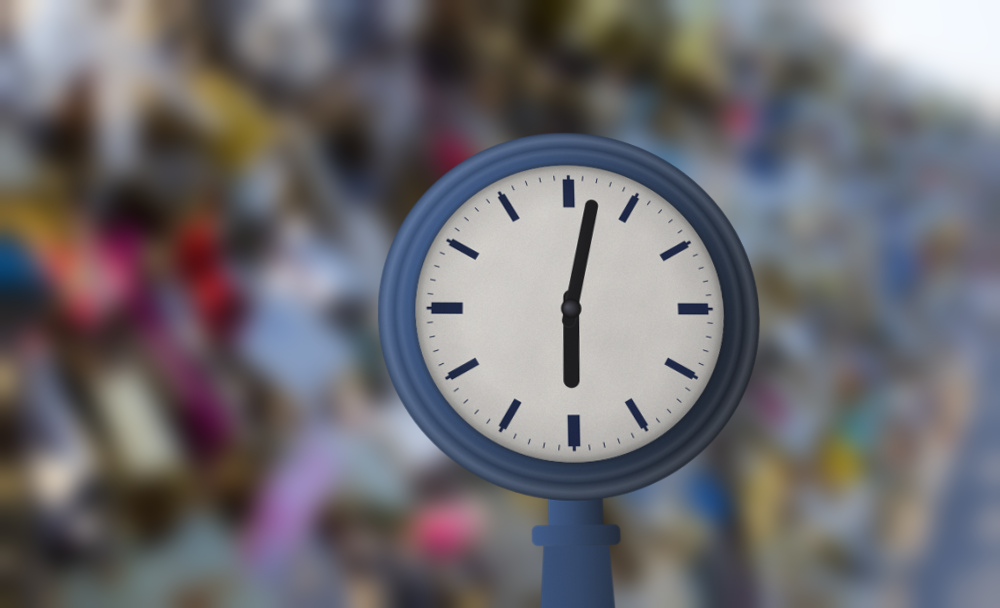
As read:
6:02
